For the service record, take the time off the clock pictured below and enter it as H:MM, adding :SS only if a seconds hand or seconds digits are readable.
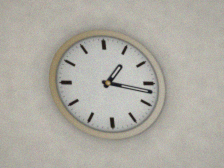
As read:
1:17
